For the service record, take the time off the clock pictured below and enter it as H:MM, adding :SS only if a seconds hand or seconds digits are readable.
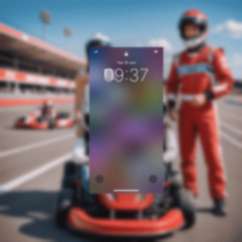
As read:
9:37
